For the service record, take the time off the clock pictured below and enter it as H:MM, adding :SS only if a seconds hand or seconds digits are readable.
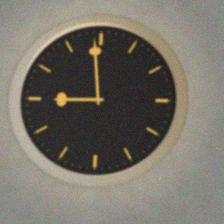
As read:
8:59
